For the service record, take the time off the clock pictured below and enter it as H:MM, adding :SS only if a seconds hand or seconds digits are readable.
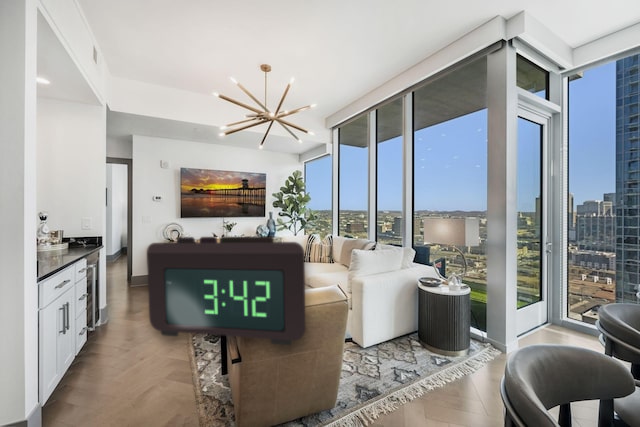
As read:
3:42
